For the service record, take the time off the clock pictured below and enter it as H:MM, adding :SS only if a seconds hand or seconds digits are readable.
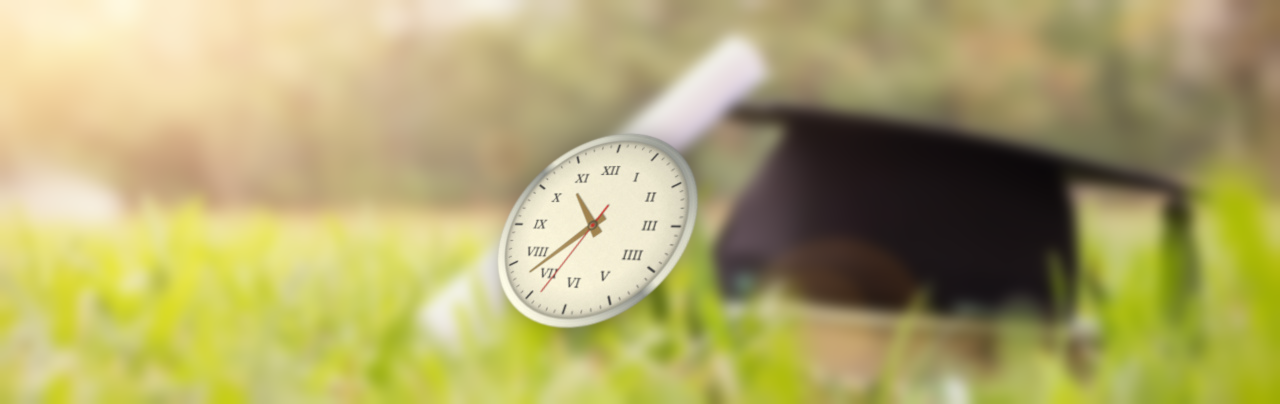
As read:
10:37:34
